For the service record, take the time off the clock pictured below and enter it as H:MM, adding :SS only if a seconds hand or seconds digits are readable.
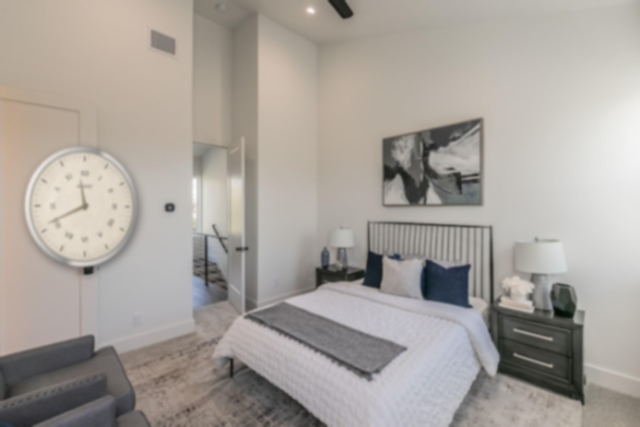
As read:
11:41
